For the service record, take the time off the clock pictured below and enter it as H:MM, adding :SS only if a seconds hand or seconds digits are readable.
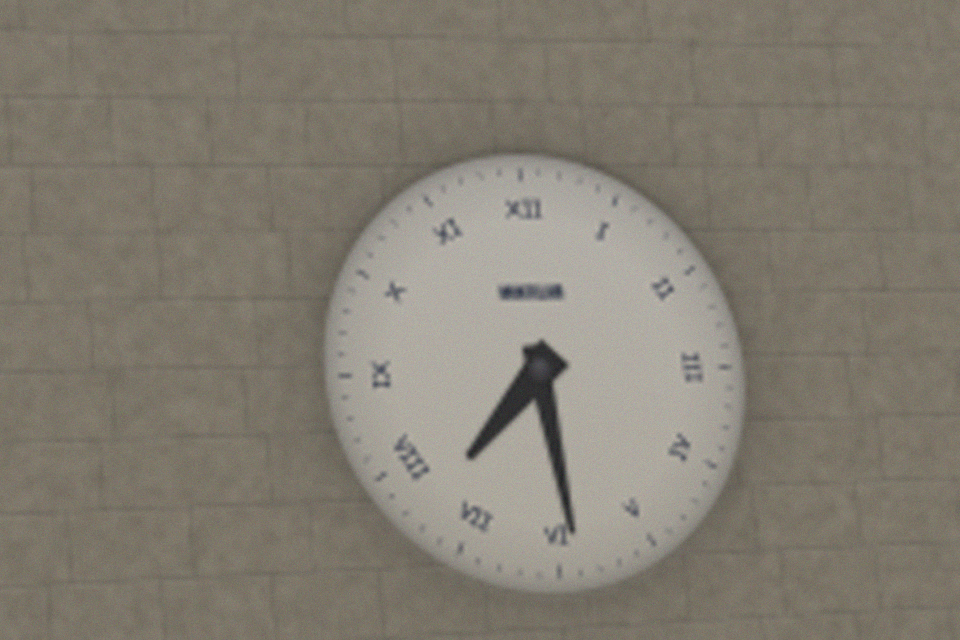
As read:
7:29
